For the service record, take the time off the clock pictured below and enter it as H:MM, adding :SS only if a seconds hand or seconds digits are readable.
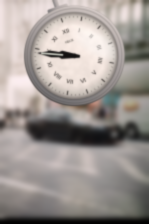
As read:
9:49
